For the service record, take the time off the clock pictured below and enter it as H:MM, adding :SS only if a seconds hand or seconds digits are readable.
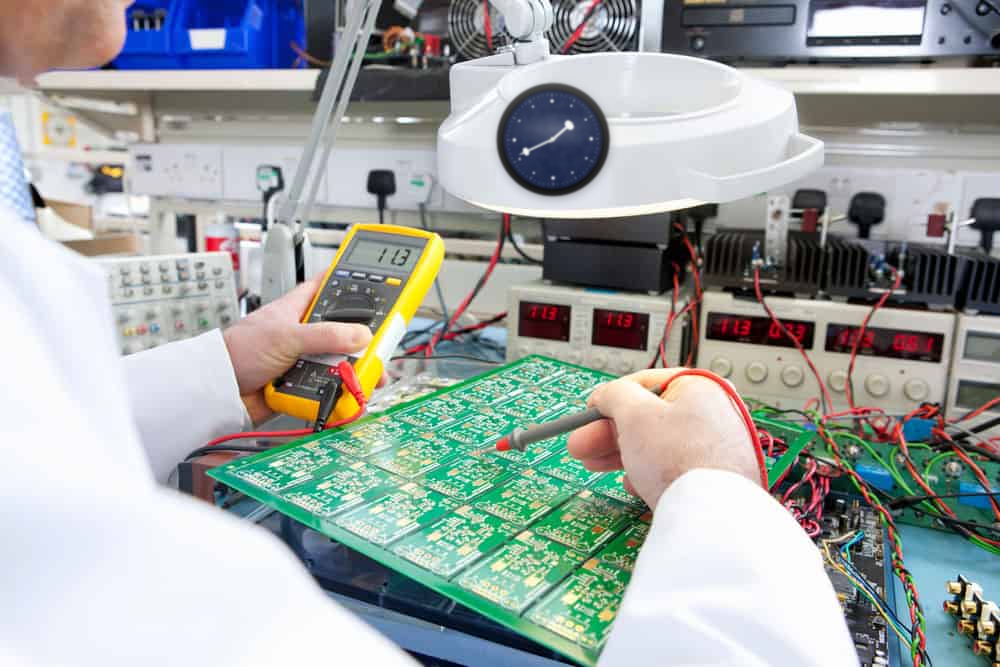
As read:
1:41
